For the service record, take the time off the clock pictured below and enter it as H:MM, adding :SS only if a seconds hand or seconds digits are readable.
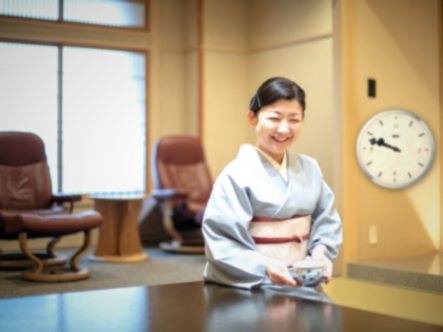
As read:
9:48
